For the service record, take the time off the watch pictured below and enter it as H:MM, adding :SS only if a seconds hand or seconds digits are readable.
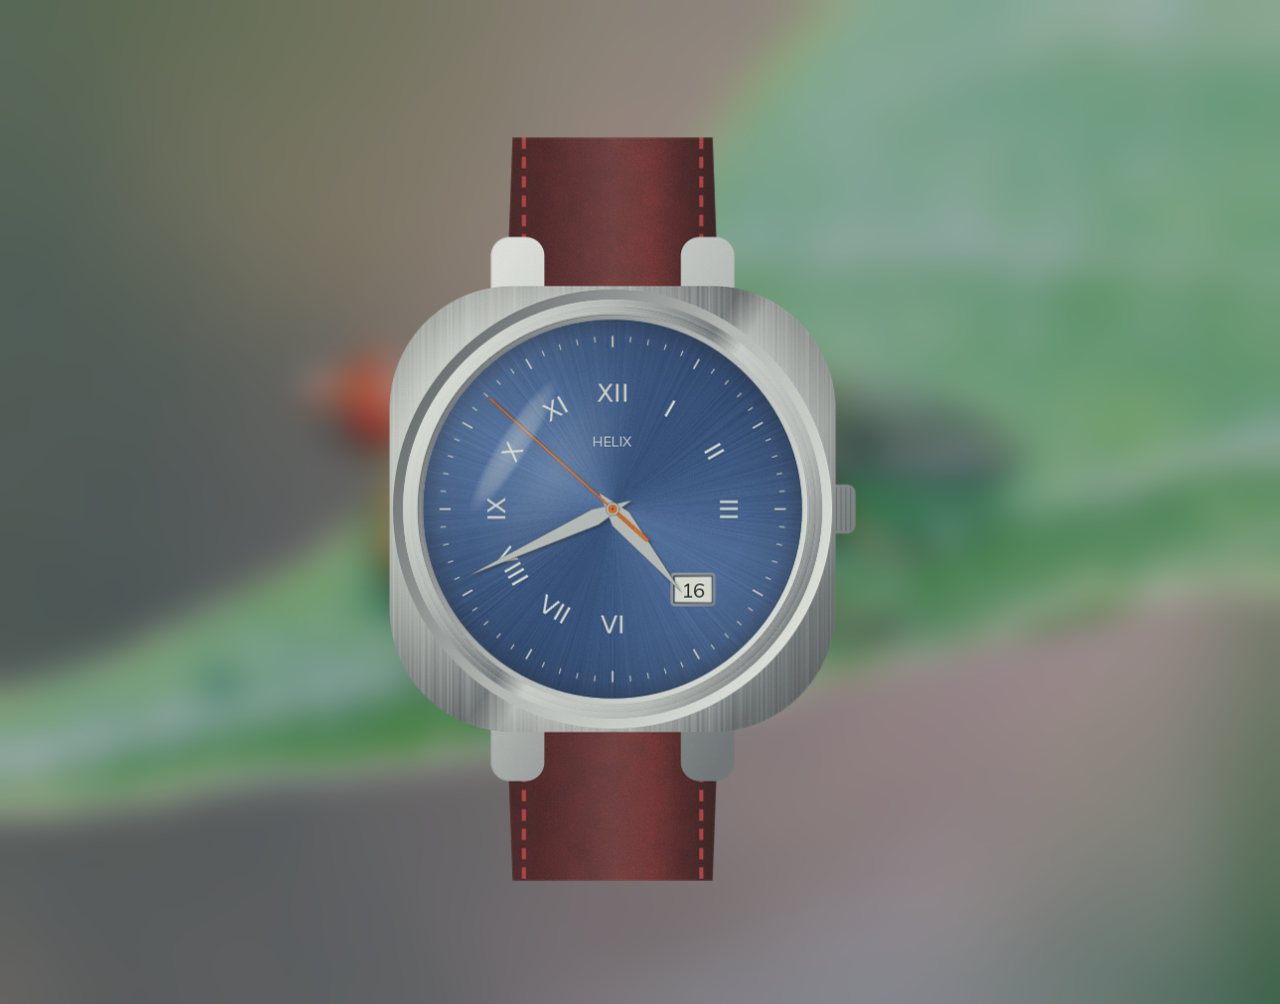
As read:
4:40:52
